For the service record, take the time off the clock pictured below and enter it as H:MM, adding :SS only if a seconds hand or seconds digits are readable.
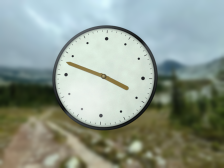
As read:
3:48
